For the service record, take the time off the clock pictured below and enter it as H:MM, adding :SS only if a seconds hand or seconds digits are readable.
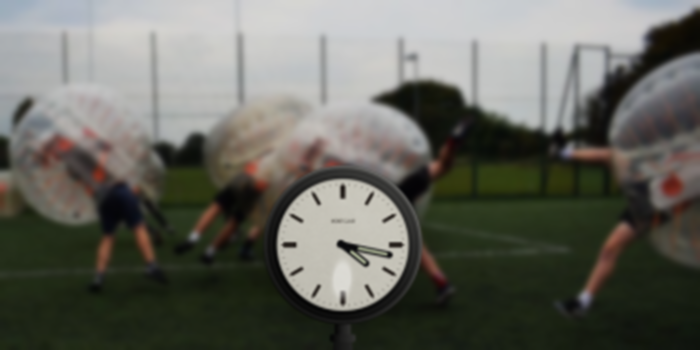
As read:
4:17
